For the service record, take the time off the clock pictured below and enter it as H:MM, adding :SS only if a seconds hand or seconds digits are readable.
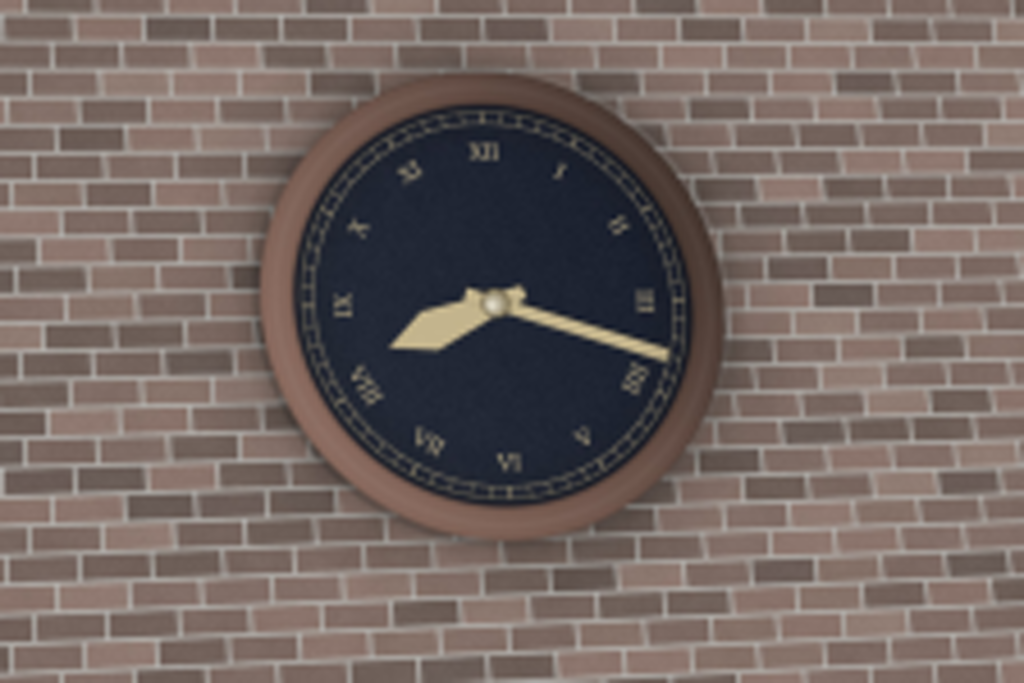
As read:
8:18
